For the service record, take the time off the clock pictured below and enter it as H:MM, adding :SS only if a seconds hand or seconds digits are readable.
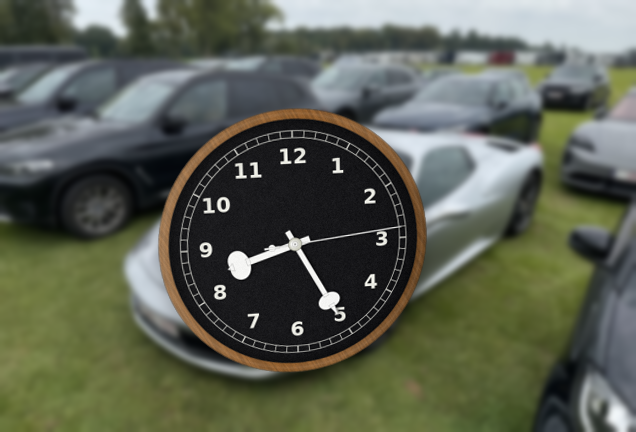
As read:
8:25:14
